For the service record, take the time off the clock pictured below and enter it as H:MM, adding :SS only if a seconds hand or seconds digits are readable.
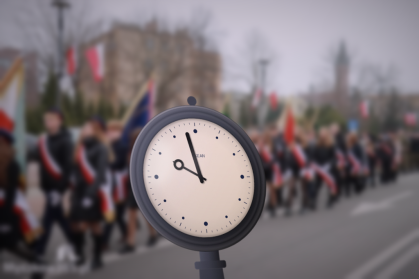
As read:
9:58
